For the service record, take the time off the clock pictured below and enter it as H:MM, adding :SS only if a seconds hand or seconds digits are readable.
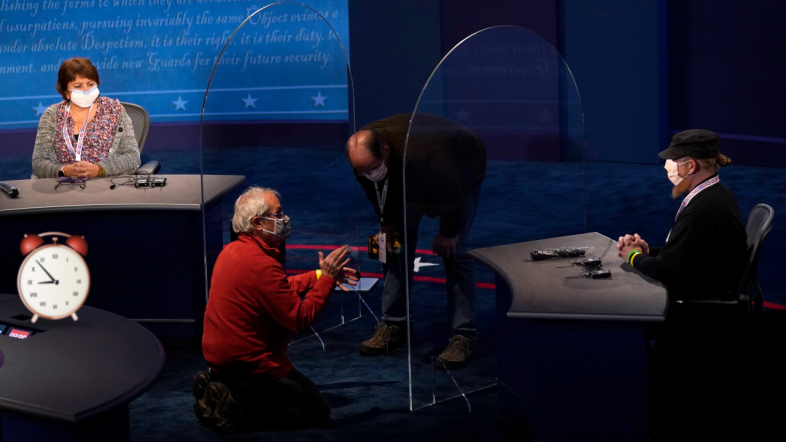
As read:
8:53
